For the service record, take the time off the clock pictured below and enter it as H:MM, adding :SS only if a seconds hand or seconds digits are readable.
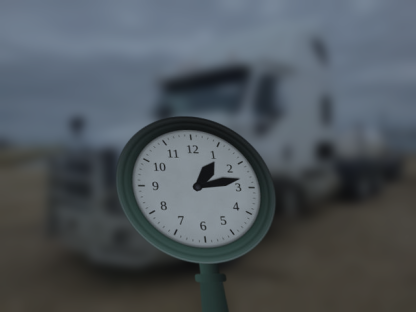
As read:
1:13
